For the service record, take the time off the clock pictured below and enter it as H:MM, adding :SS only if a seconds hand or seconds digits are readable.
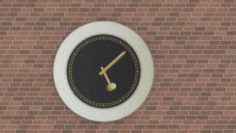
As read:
5:08
